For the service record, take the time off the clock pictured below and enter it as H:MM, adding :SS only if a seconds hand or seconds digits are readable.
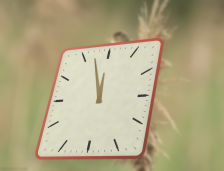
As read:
11:57
